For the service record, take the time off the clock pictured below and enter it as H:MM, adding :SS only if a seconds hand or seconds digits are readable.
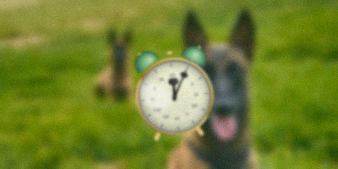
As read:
12:05
